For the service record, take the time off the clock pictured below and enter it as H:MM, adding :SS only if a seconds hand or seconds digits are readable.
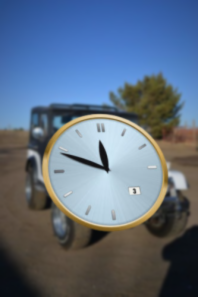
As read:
11:49
